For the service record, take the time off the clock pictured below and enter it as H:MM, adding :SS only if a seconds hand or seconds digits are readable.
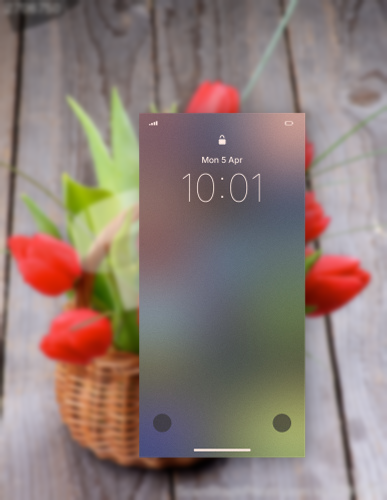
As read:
10:01
